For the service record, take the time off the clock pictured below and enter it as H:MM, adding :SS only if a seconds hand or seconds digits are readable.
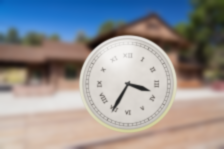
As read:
3:35
